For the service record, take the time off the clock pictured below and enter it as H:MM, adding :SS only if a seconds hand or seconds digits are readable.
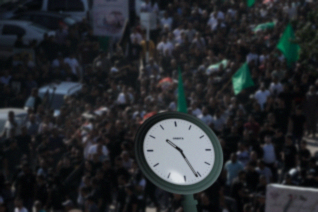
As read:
10:26
